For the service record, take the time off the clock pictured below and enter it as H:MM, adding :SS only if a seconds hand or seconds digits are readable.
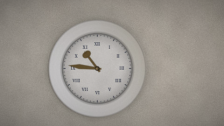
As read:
10:46
